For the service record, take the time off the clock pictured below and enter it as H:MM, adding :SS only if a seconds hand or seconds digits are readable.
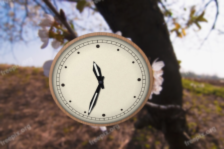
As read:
11:34
